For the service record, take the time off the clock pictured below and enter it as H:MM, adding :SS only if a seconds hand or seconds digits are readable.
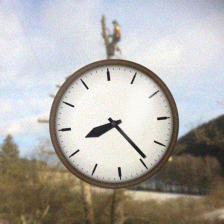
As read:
8:24
